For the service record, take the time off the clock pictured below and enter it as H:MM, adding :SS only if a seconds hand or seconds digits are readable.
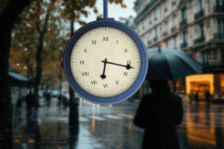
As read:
6:17
